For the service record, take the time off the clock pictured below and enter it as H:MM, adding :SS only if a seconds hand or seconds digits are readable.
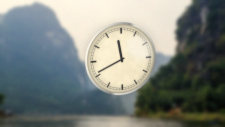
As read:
11:41
